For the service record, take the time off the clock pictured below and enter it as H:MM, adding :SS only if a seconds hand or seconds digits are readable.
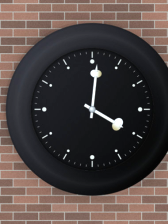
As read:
4:01
